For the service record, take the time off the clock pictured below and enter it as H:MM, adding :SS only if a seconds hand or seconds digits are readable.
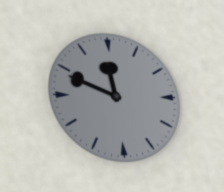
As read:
11:49
